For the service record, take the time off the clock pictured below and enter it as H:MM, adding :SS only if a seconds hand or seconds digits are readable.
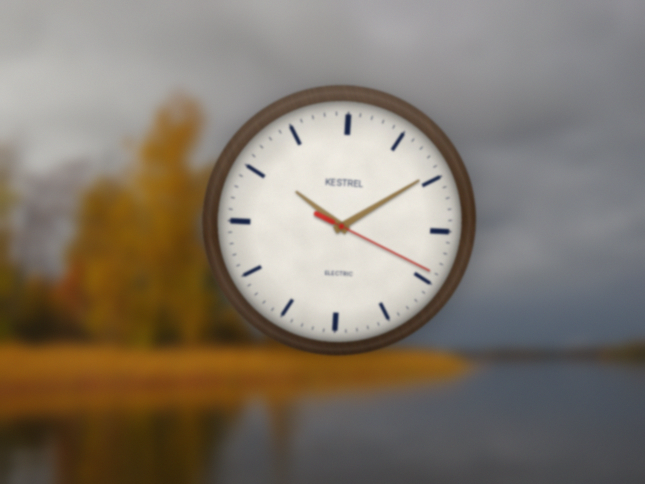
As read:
10:09:19
